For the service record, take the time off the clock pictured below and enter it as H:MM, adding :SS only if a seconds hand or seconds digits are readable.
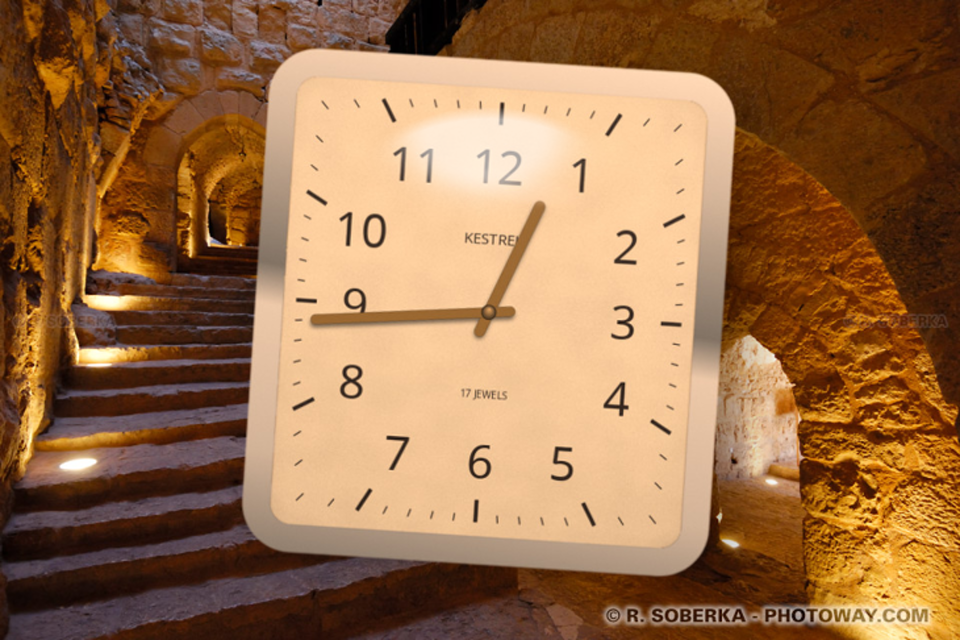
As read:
12:44
